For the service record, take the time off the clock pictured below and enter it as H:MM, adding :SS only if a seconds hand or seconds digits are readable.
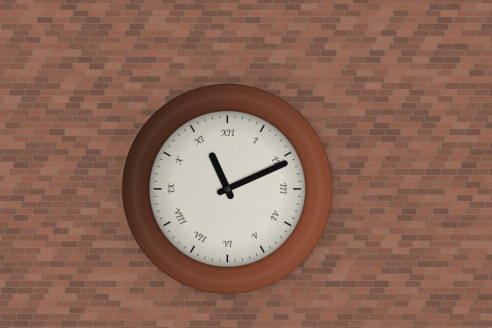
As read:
11:11
